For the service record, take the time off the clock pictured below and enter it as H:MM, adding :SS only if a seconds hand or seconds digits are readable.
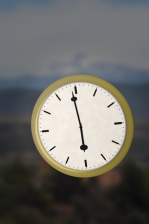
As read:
5:59
